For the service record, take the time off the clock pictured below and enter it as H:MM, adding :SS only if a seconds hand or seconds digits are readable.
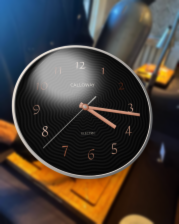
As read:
4:16:38
